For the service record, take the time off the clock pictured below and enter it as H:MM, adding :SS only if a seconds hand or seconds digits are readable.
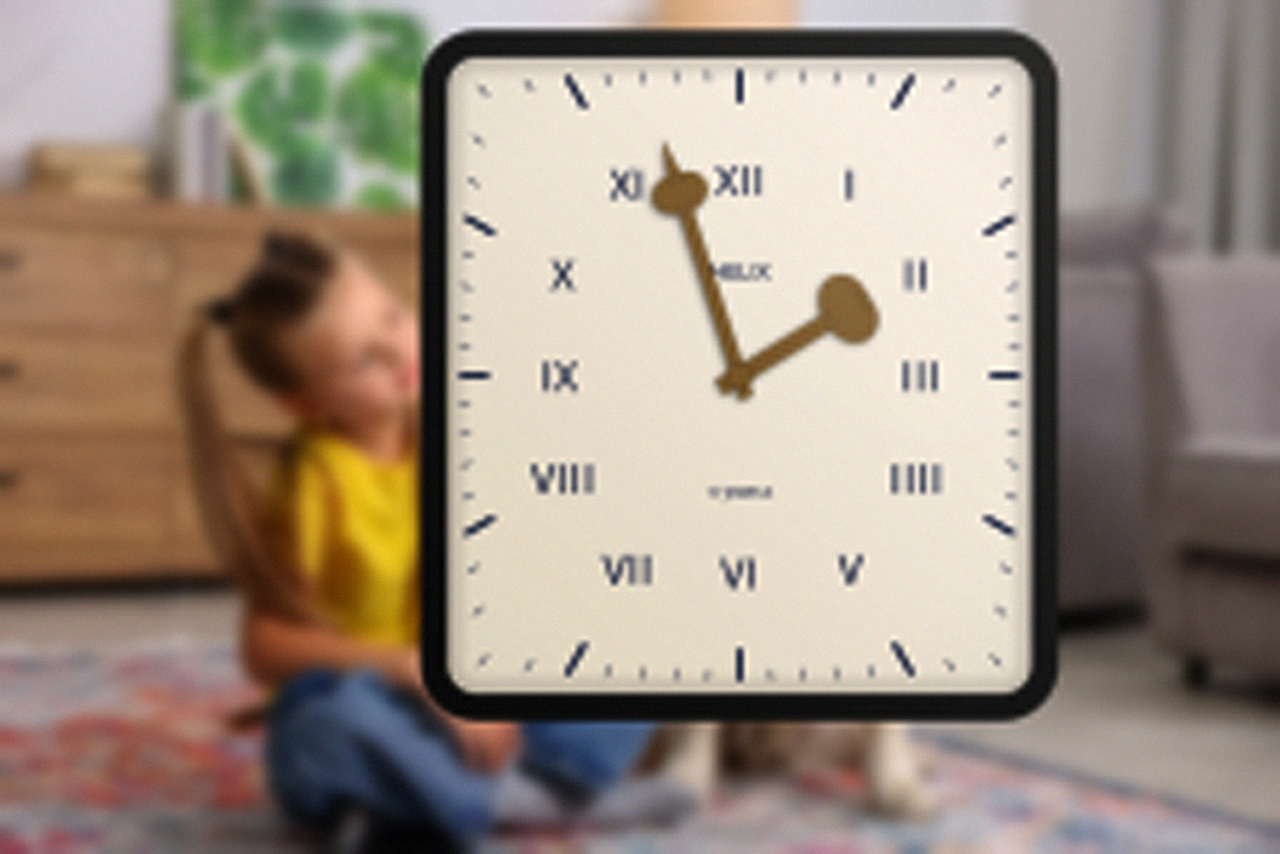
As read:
1:57
